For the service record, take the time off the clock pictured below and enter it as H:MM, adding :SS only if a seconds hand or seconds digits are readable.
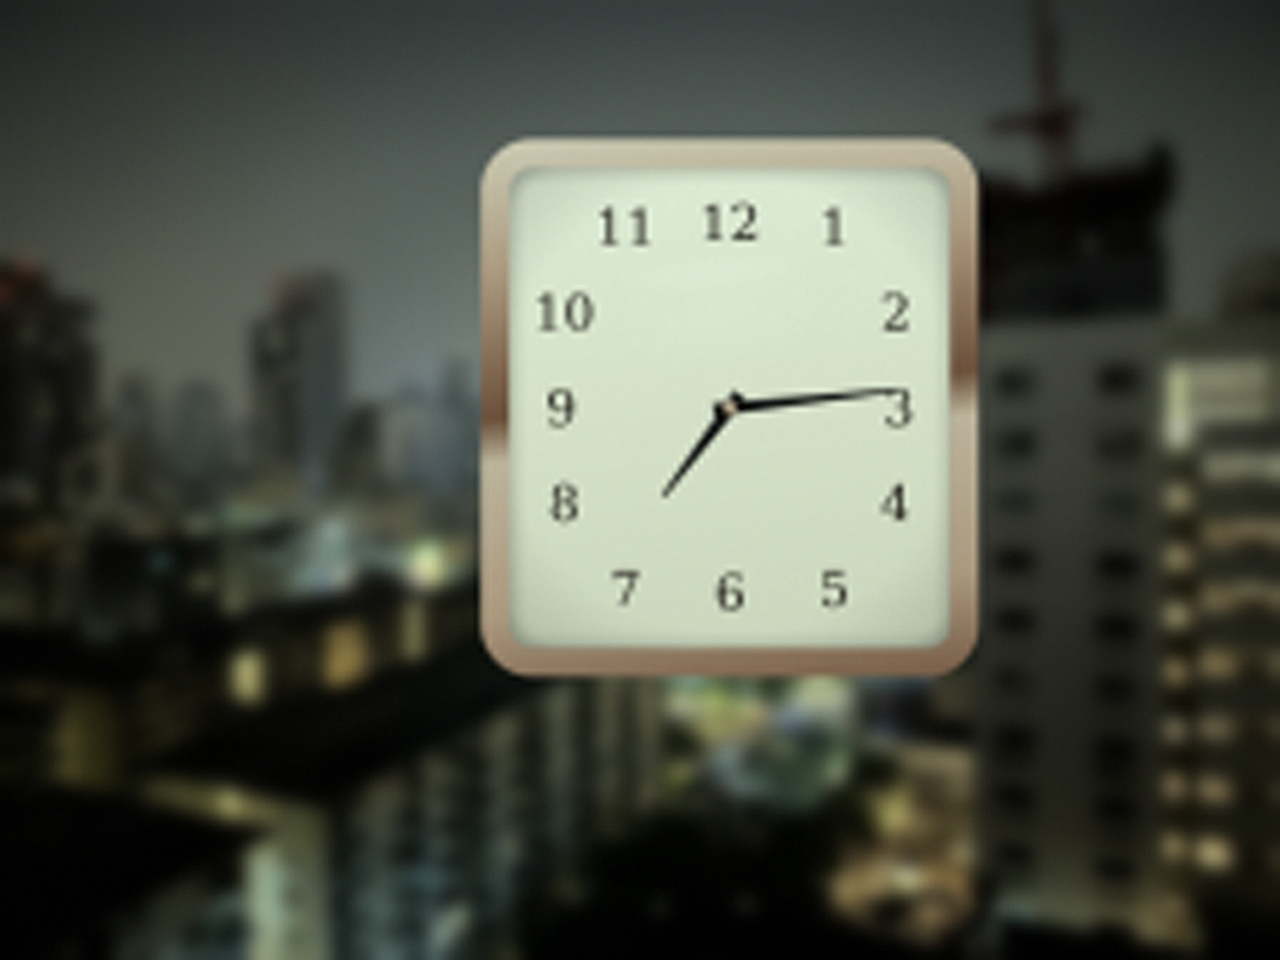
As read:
7:14
